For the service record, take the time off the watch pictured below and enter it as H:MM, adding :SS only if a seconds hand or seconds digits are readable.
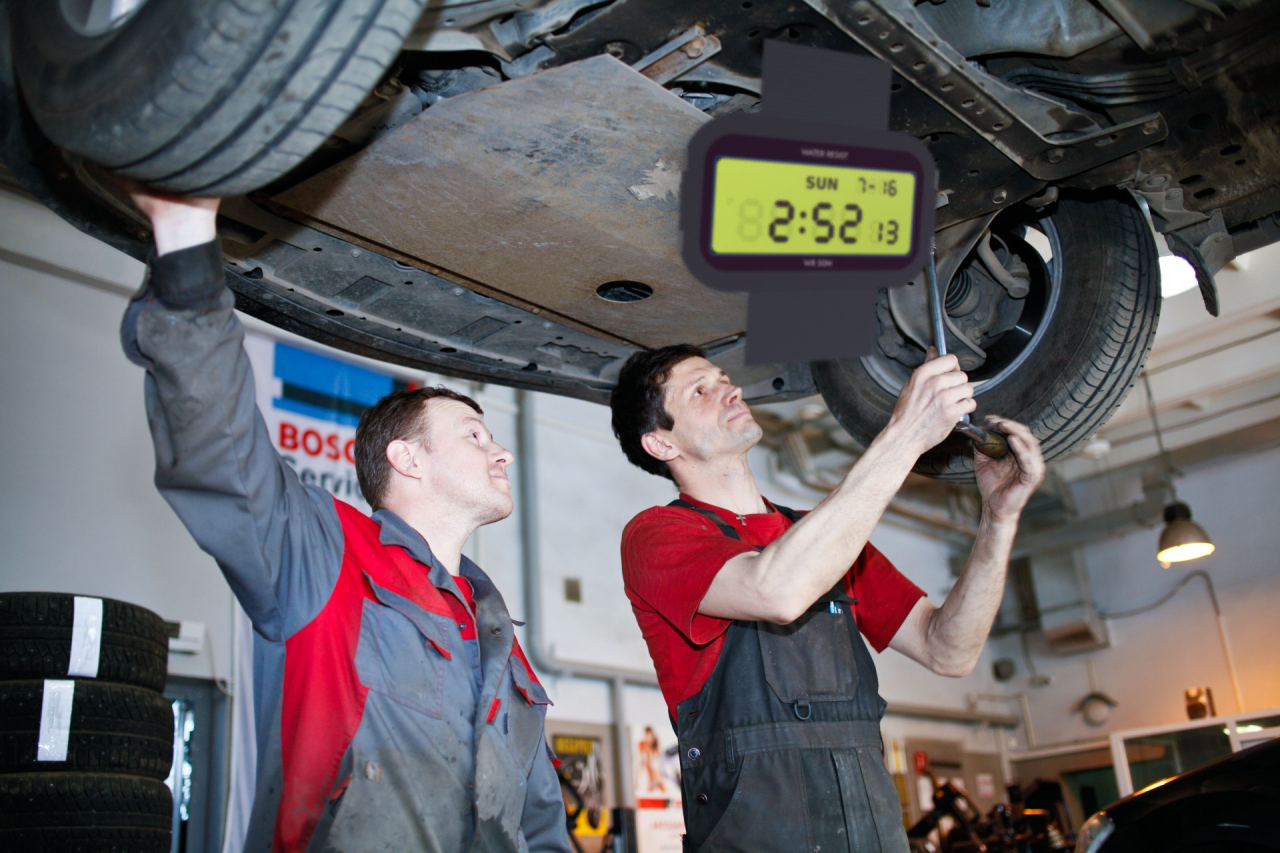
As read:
2:52:13
